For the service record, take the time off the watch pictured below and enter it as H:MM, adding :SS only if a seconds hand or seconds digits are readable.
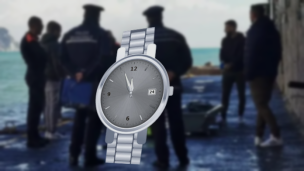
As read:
11:56
